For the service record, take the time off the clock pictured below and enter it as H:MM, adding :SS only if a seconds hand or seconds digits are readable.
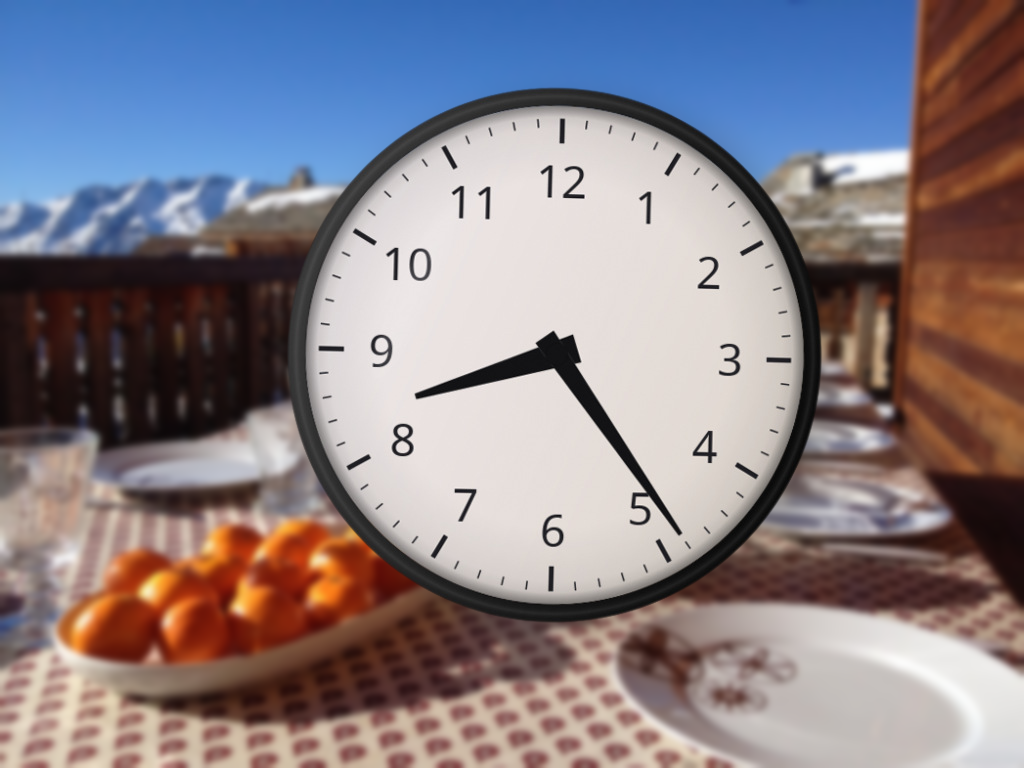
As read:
8:24
